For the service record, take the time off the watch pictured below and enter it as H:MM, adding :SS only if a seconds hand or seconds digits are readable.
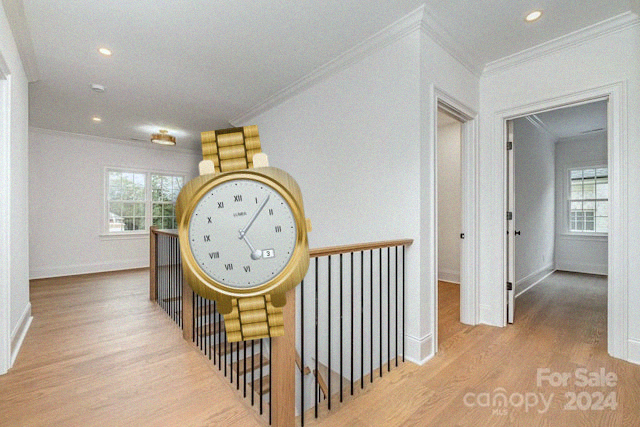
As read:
5:07
